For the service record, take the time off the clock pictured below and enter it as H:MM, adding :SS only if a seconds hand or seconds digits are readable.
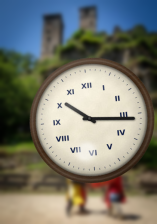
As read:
10:16
